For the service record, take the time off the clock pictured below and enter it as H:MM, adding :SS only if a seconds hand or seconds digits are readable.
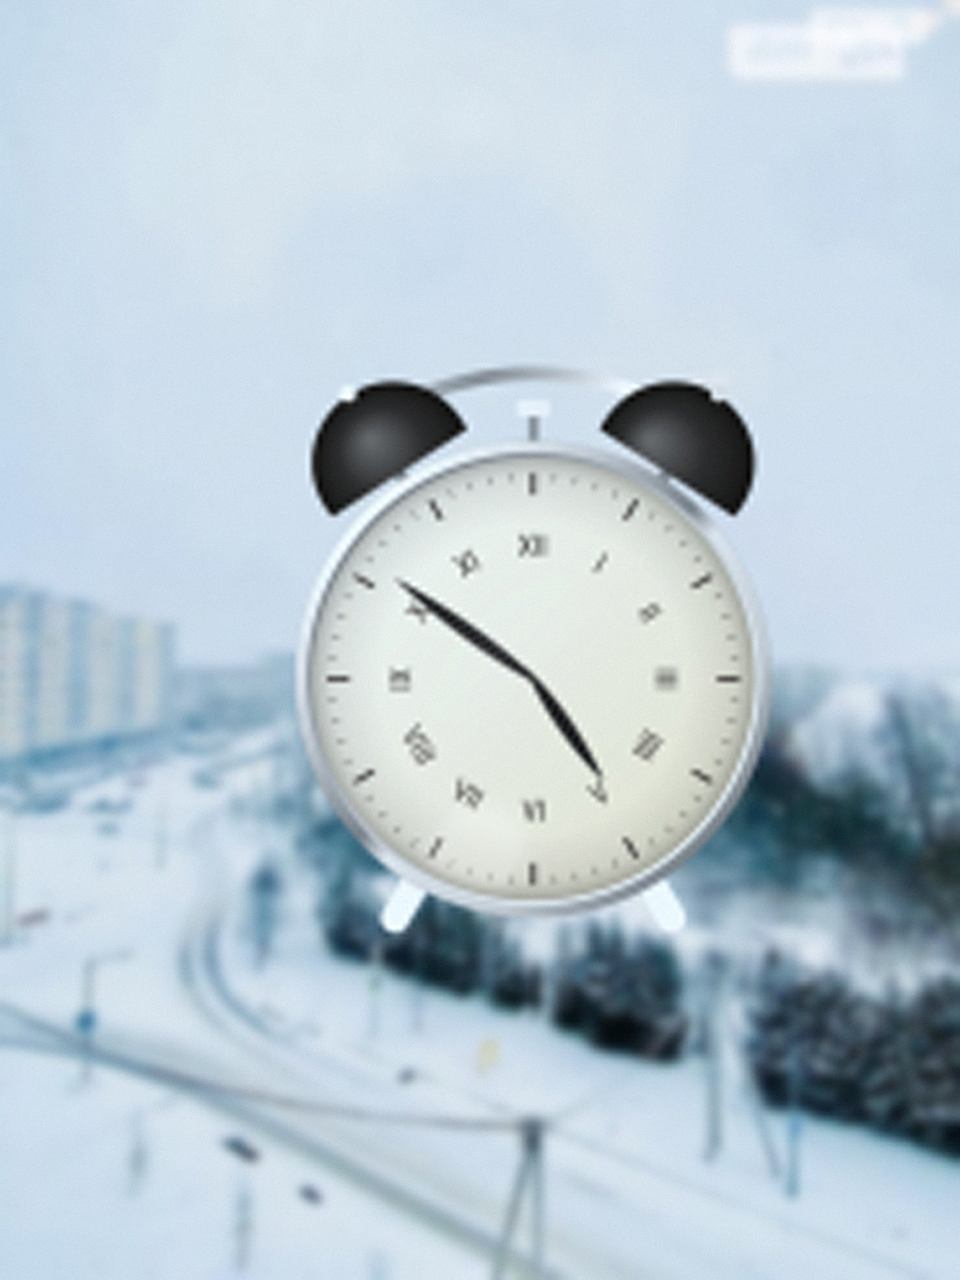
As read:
4:51
